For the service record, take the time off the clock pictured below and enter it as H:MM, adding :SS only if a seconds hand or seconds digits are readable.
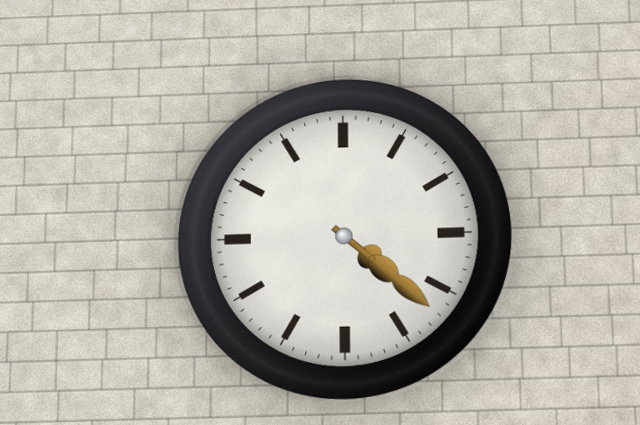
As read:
4:22
